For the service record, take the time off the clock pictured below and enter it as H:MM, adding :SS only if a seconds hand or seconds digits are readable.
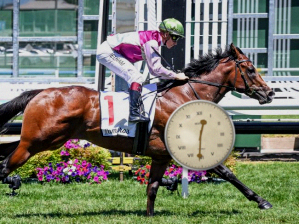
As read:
12:31
